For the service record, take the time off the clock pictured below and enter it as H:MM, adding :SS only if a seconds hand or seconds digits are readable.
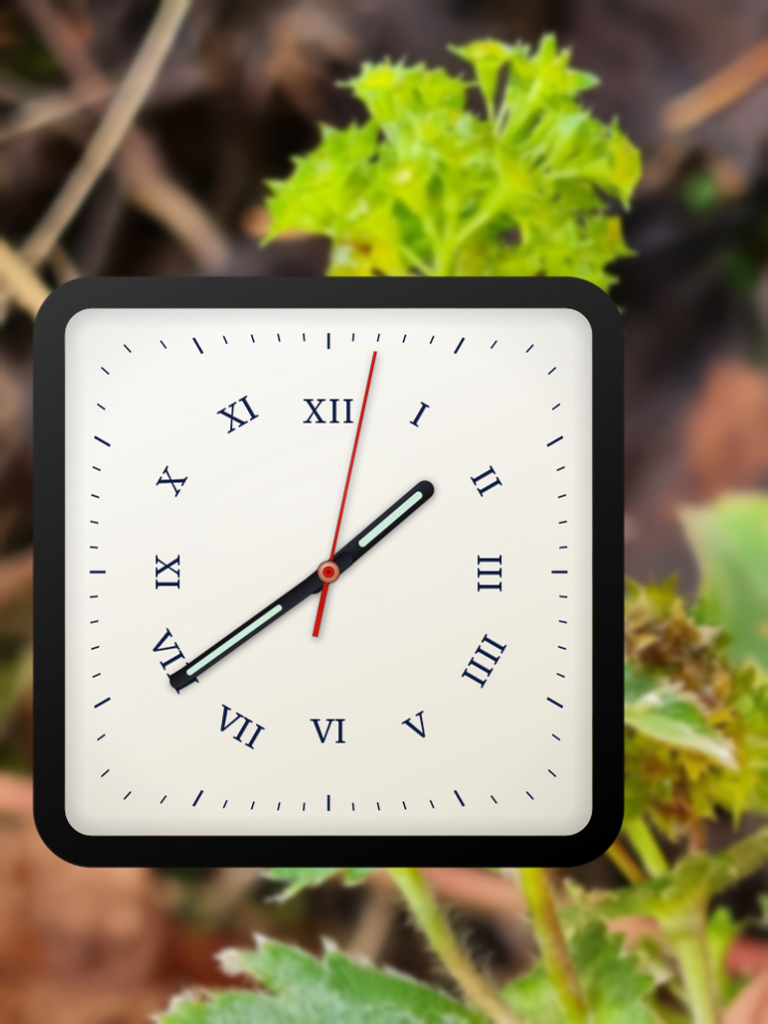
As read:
1:39:02
